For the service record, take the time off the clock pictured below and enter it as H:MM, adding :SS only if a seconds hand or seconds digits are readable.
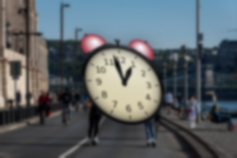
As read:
12:58
